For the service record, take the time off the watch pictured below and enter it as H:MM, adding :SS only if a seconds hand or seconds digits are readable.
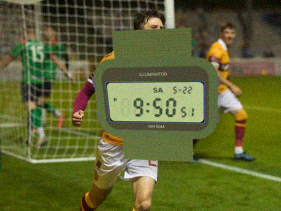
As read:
9:50:51
